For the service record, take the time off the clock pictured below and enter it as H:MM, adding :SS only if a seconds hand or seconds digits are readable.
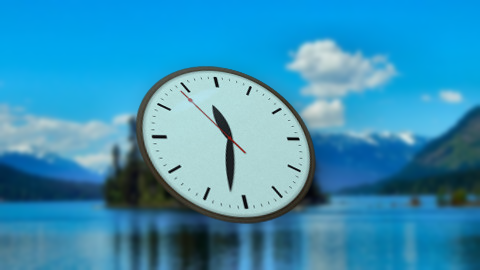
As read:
11:31:54
